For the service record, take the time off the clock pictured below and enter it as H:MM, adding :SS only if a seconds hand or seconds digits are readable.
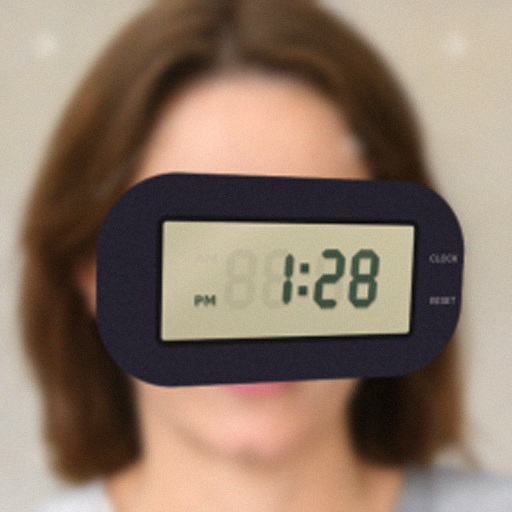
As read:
1:28
